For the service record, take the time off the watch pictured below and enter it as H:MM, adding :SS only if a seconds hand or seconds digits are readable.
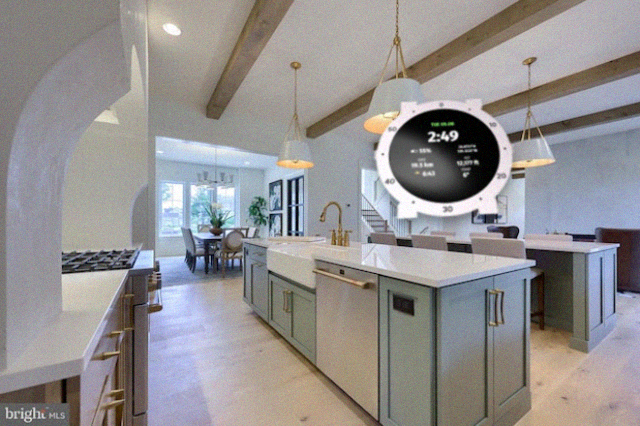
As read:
2:49
